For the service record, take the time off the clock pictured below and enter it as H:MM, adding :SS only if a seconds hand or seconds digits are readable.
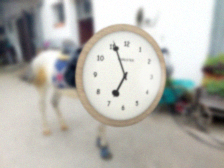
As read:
6:56
